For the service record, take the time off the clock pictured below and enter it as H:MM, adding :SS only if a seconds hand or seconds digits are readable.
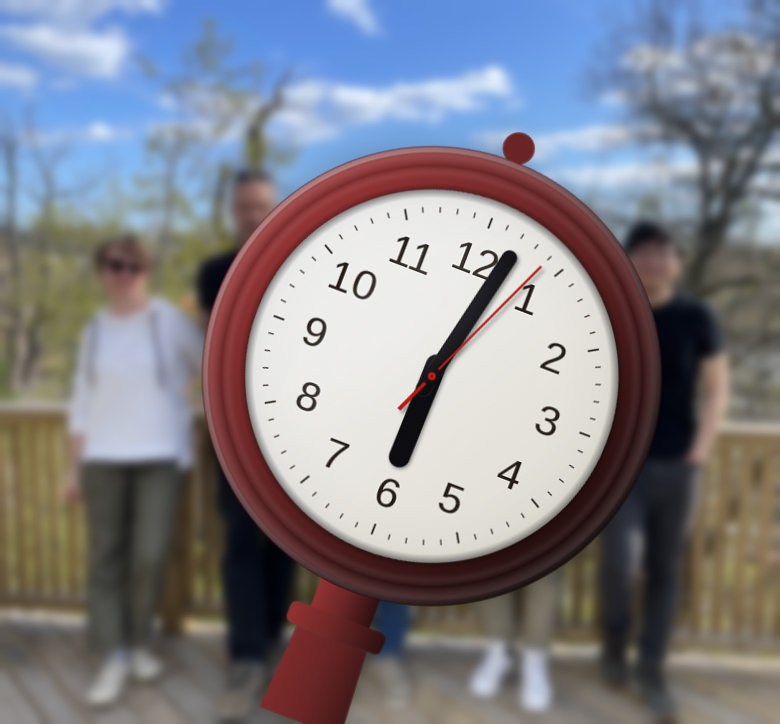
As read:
6:02:04
